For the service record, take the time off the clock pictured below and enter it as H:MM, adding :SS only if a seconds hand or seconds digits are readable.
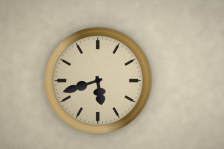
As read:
5:42
